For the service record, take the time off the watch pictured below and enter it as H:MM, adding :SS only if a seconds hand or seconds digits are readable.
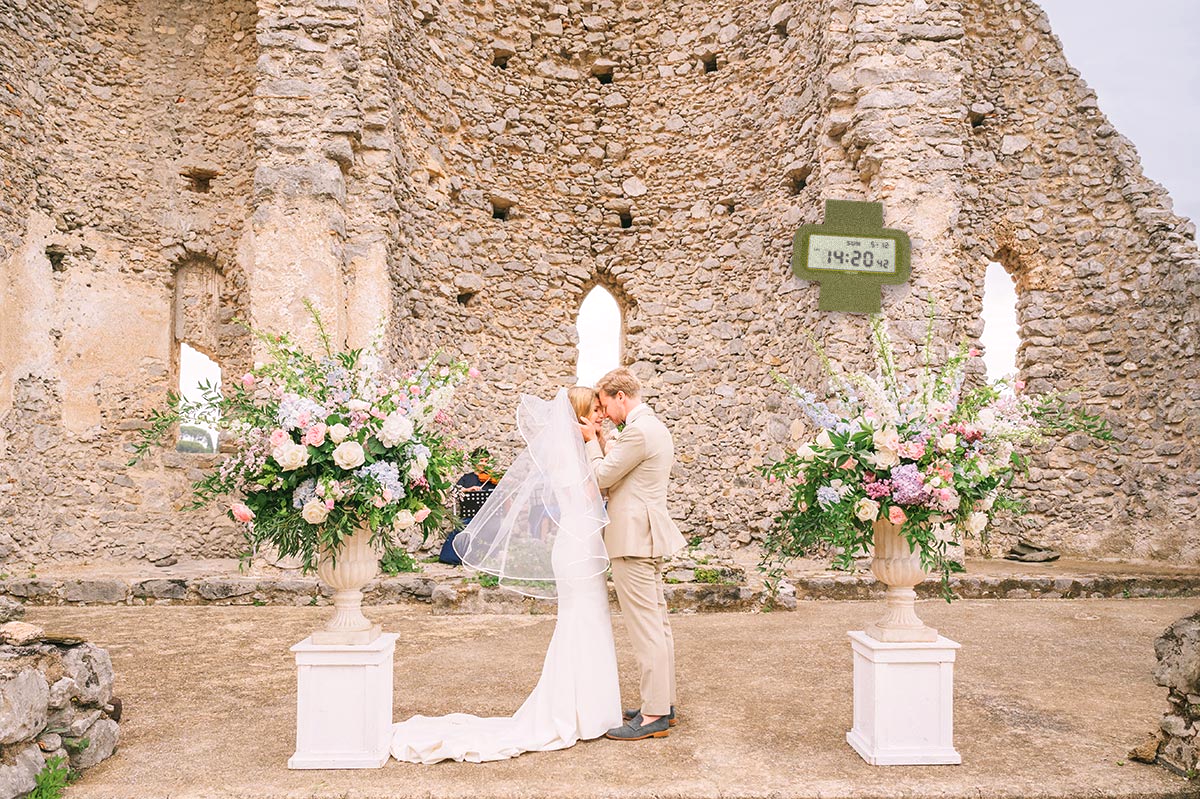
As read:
14:20:42
